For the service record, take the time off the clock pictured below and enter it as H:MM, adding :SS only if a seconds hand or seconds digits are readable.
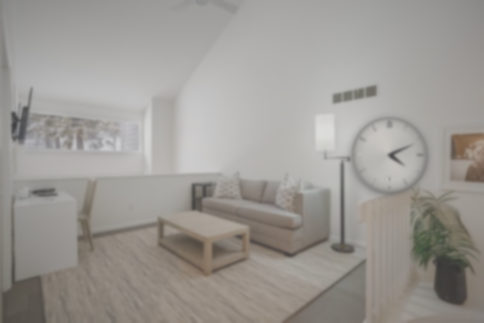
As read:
4:11
